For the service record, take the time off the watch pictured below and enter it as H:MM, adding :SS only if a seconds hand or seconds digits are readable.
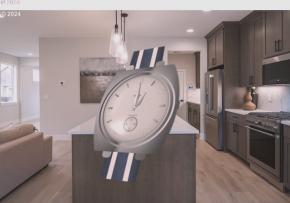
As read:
1:00
